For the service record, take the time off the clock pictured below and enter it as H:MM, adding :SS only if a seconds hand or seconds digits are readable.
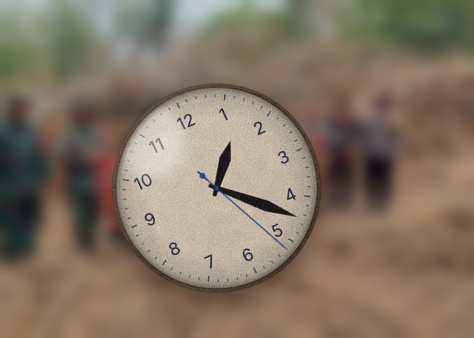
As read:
1:22:26
